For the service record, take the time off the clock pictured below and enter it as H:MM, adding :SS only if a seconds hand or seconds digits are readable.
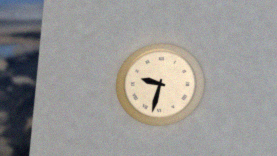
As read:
9:32
